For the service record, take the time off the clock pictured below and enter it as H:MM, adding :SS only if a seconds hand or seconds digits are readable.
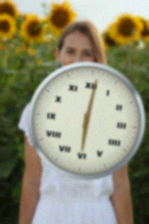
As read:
6:01
